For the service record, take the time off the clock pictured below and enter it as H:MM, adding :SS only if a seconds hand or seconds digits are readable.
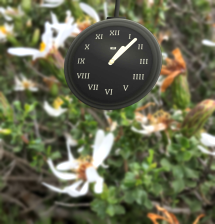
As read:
1:07
